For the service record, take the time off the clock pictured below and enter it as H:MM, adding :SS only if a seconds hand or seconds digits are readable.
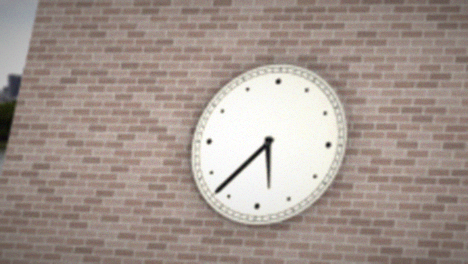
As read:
5:37
